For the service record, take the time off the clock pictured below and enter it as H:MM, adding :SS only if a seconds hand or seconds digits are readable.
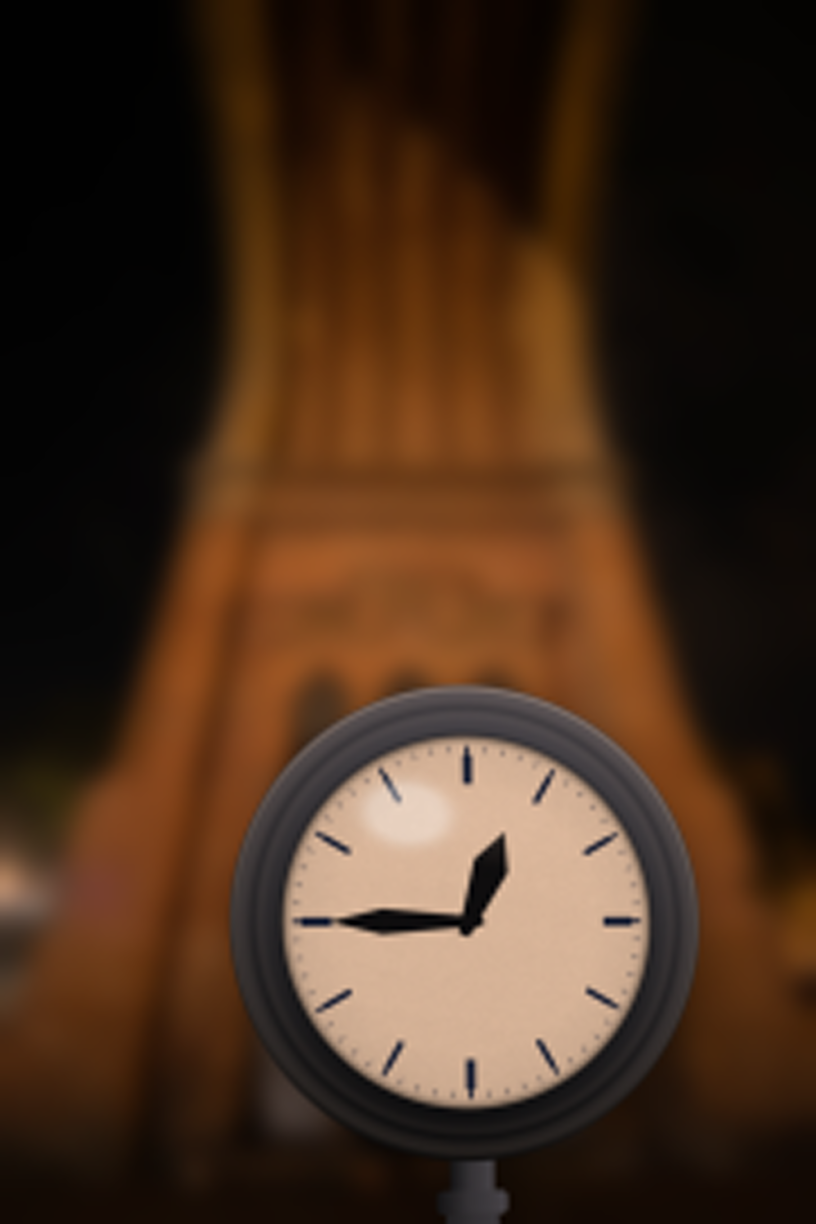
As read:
12:45
